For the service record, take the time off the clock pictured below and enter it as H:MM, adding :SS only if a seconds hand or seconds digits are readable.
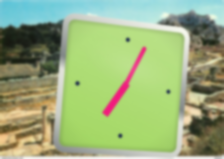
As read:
7:04
